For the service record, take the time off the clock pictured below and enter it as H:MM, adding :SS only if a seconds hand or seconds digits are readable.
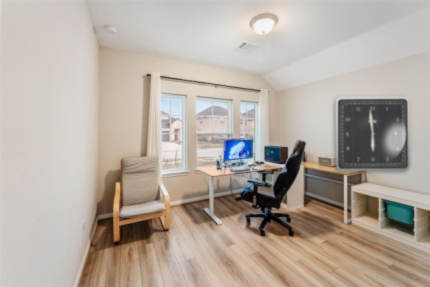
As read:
5:59
